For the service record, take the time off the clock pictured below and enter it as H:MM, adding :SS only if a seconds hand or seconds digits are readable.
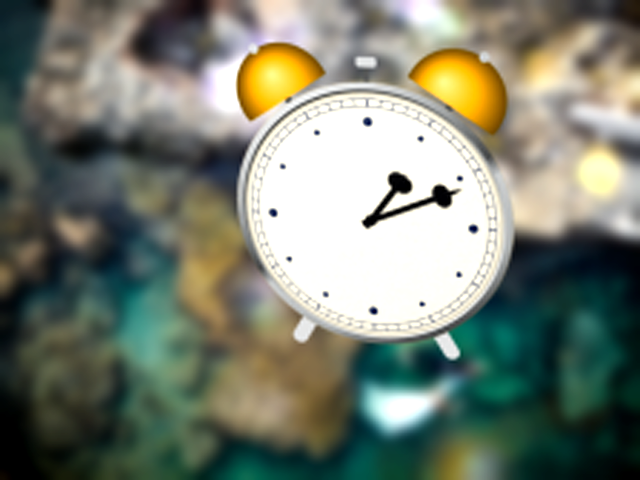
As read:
1:11
